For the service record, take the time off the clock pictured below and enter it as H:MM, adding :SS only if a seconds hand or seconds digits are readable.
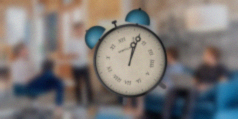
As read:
1:07
